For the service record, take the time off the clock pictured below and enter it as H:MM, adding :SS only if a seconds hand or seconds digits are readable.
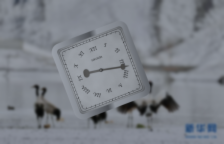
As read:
9:17
